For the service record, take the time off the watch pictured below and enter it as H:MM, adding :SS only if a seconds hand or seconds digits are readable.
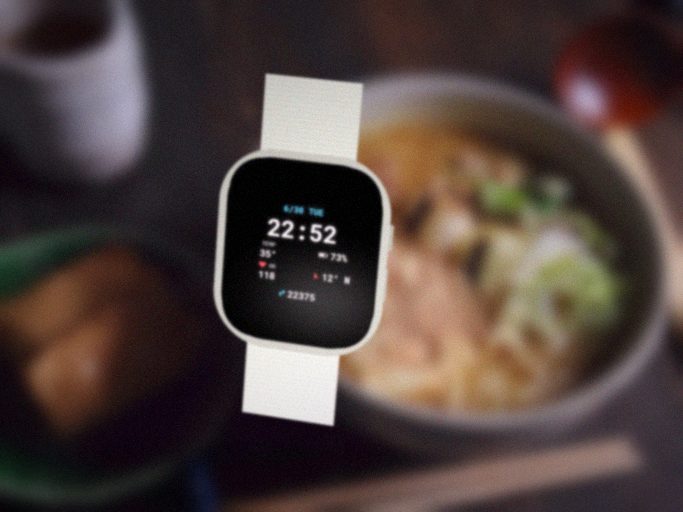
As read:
22:52
